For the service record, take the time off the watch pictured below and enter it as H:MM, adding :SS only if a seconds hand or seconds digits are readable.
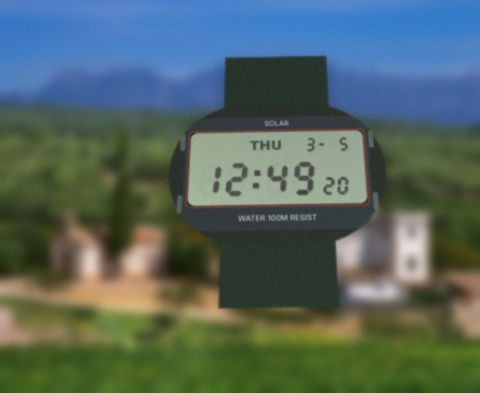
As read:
12:49:20
